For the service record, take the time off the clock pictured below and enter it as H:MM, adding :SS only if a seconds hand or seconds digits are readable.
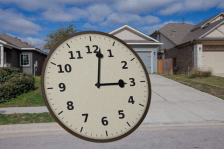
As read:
3:02
